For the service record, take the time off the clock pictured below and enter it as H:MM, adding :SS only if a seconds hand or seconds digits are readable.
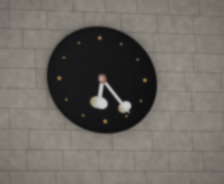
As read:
6:24
